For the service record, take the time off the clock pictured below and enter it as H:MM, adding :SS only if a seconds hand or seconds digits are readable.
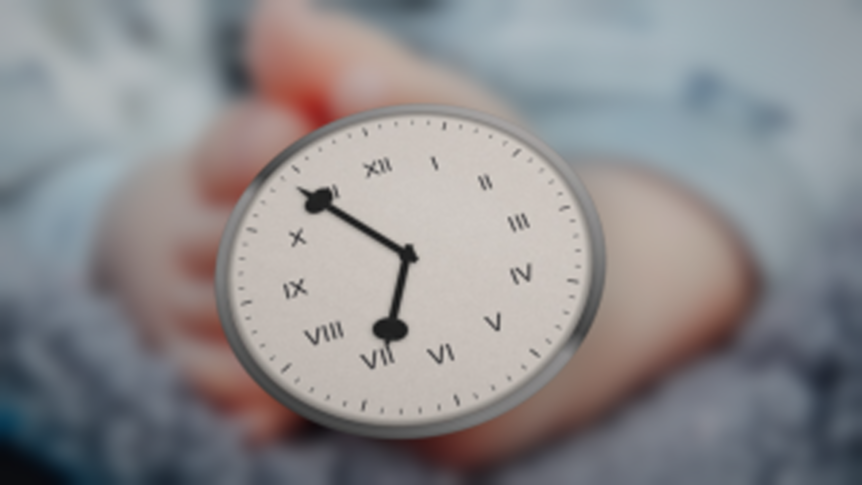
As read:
6:54
